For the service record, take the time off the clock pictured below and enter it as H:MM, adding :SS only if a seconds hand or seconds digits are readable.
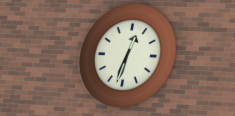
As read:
12:32
